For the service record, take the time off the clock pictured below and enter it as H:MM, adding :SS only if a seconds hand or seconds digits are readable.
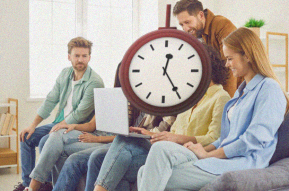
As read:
12:25
